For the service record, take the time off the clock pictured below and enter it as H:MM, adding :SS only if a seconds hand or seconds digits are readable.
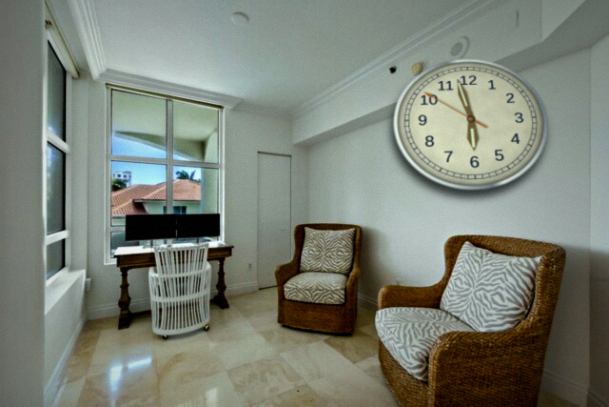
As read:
5:57:51
